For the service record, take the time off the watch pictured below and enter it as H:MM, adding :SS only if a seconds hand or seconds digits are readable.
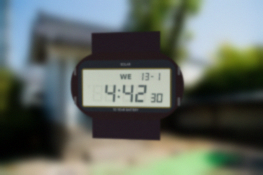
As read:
4:42
